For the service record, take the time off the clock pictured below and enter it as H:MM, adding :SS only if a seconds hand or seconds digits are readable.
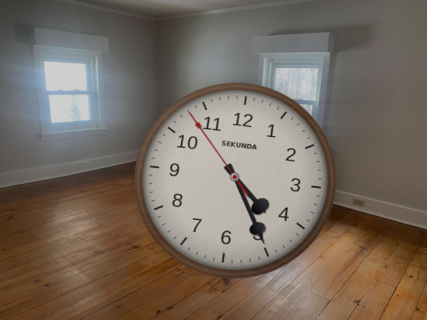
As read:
4:24:53
